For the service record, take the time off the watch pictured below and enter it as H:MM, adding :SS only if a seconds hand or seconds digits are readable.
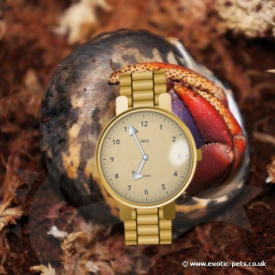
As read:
6:56
